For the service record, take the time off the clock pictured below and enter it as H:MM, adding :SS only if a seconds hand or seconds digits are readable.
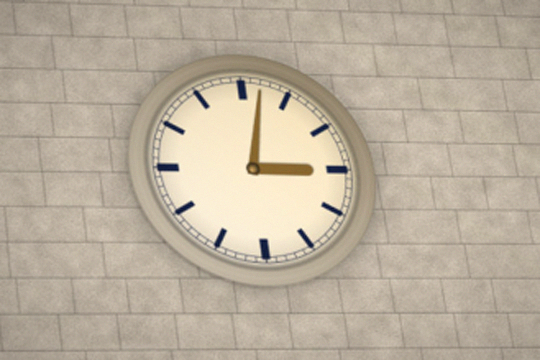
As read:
3:02
